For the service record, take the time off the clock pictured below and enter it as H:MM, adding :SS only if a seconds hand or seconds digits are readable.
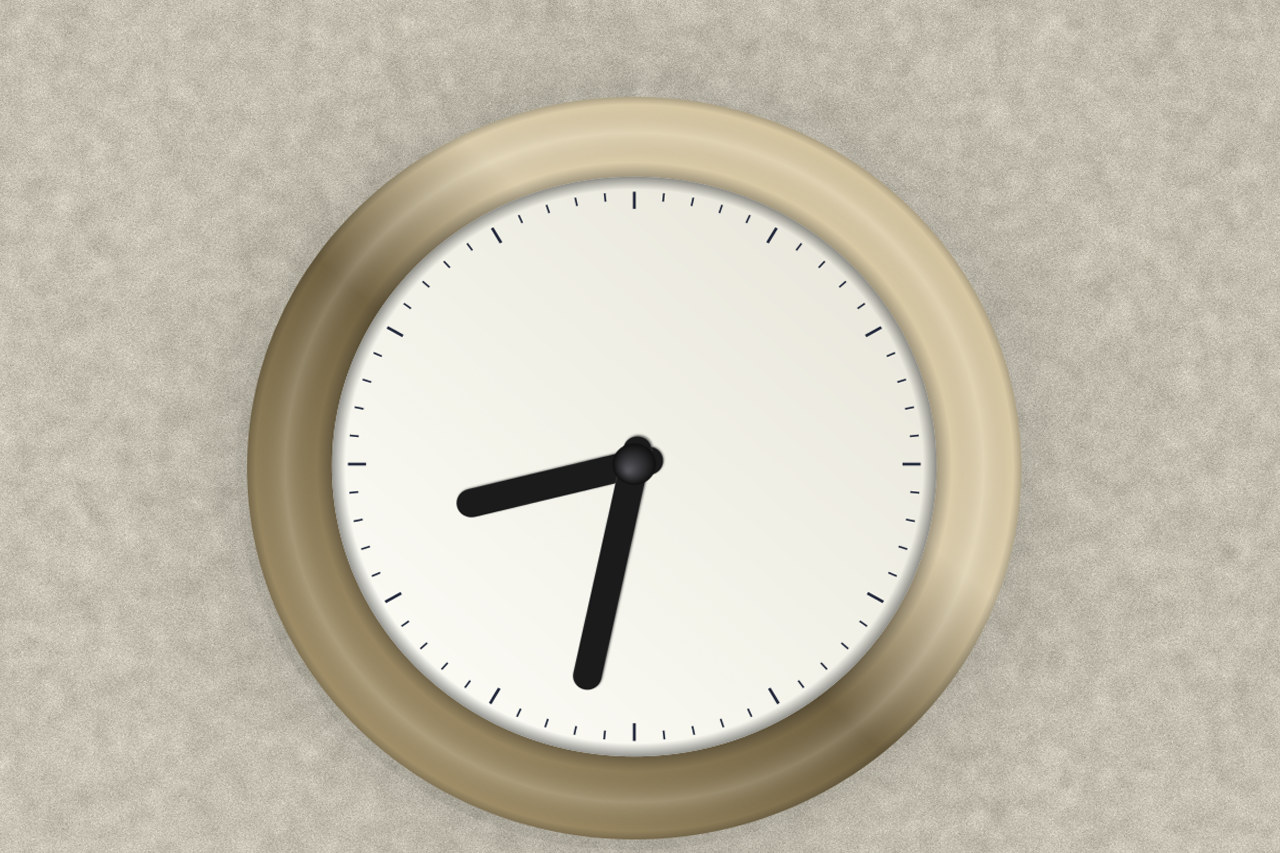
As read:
8:32
